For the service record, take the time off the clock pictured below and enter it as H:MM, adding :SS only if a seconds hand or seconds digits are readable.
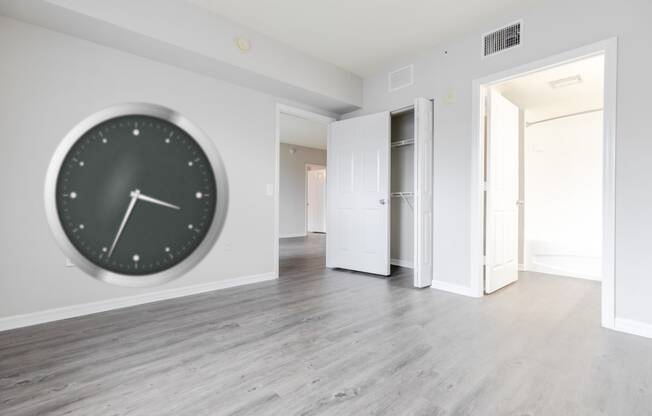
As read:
3:34
